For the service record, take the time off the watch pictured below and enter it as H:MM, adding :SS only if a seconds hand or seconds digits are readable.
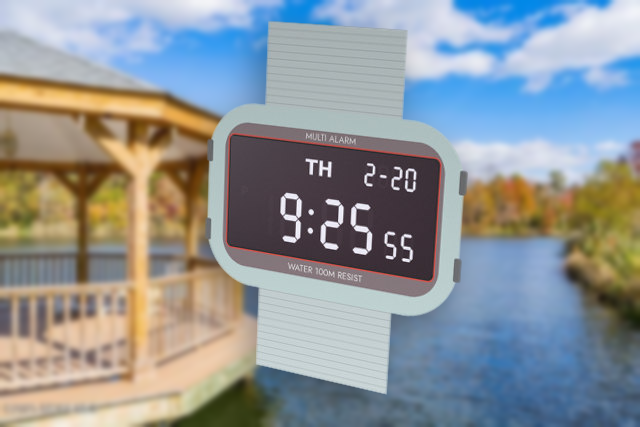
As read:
9:25:55
